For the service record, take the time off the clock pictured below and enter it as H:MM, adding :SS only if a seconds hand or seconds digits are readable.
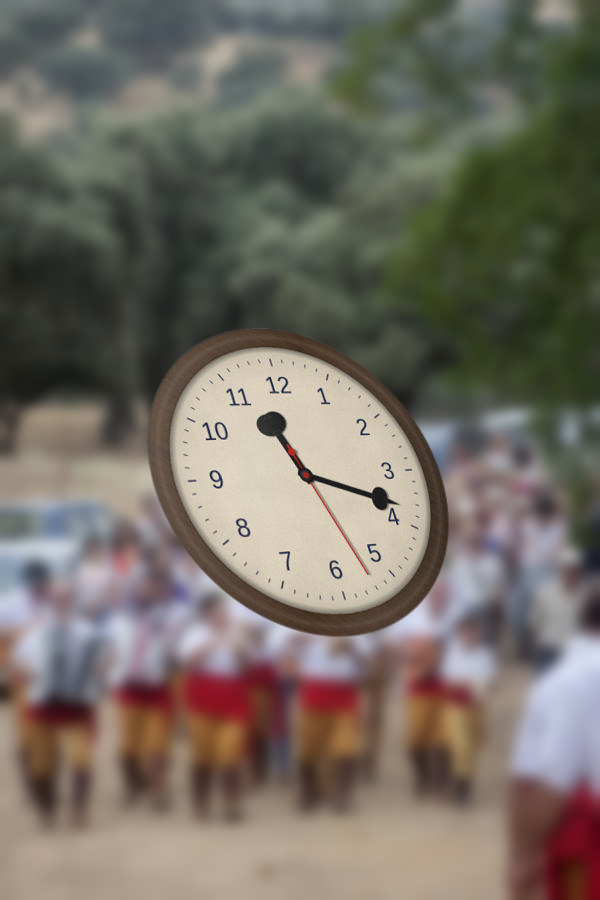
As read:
11:18:27
